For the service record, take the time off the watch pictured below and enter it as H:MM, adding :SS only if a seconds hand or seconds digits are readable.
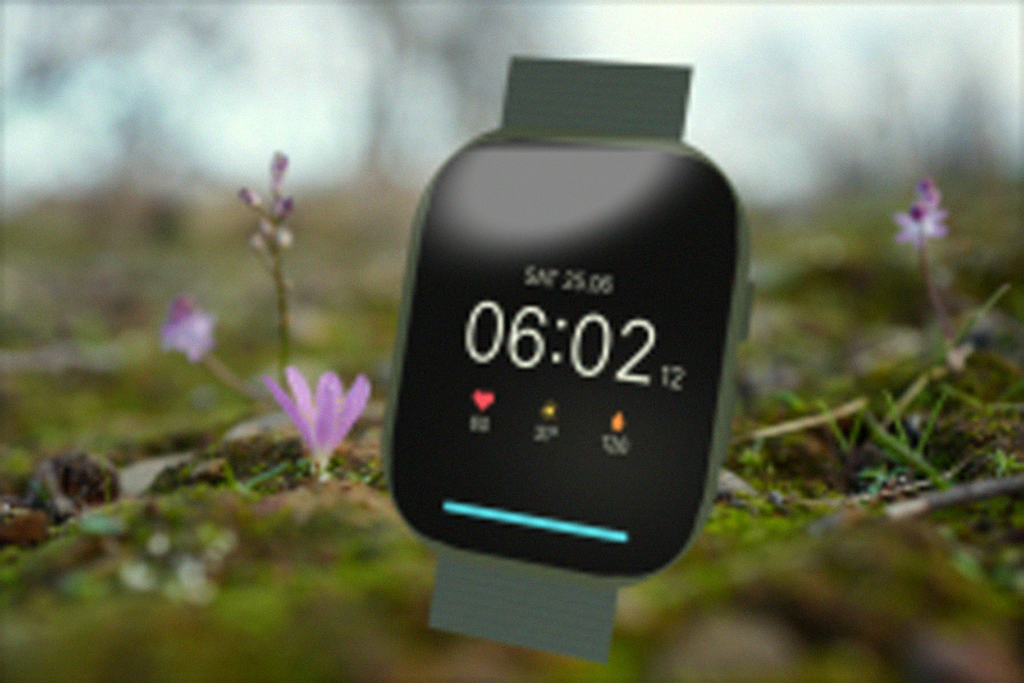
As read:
6:02
